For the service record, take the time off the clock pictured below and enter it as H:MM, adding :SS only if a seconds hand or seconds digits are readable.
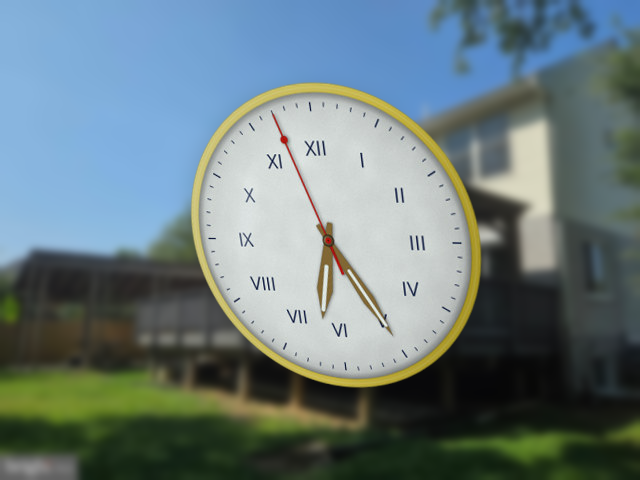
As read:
6:24:57
